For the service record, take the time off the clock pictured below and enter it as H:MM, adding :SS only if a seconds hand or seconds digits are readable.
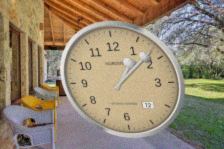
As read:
1:08
